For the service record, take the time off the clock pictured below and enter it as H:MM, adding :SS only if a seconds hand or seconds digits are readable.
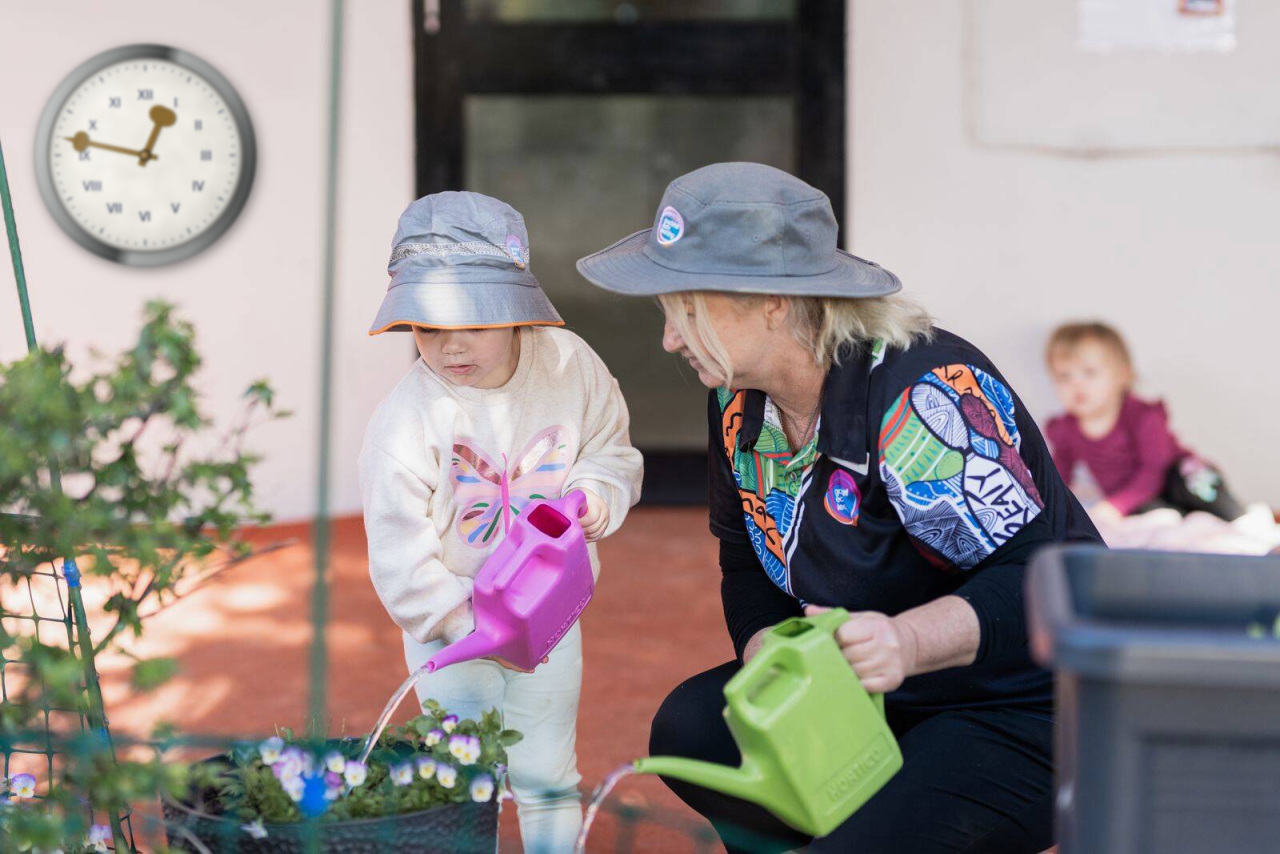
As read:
12:47
